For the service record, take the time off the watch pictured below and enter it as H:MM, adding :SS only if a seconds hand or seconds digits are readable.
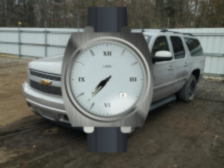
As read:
7:37
